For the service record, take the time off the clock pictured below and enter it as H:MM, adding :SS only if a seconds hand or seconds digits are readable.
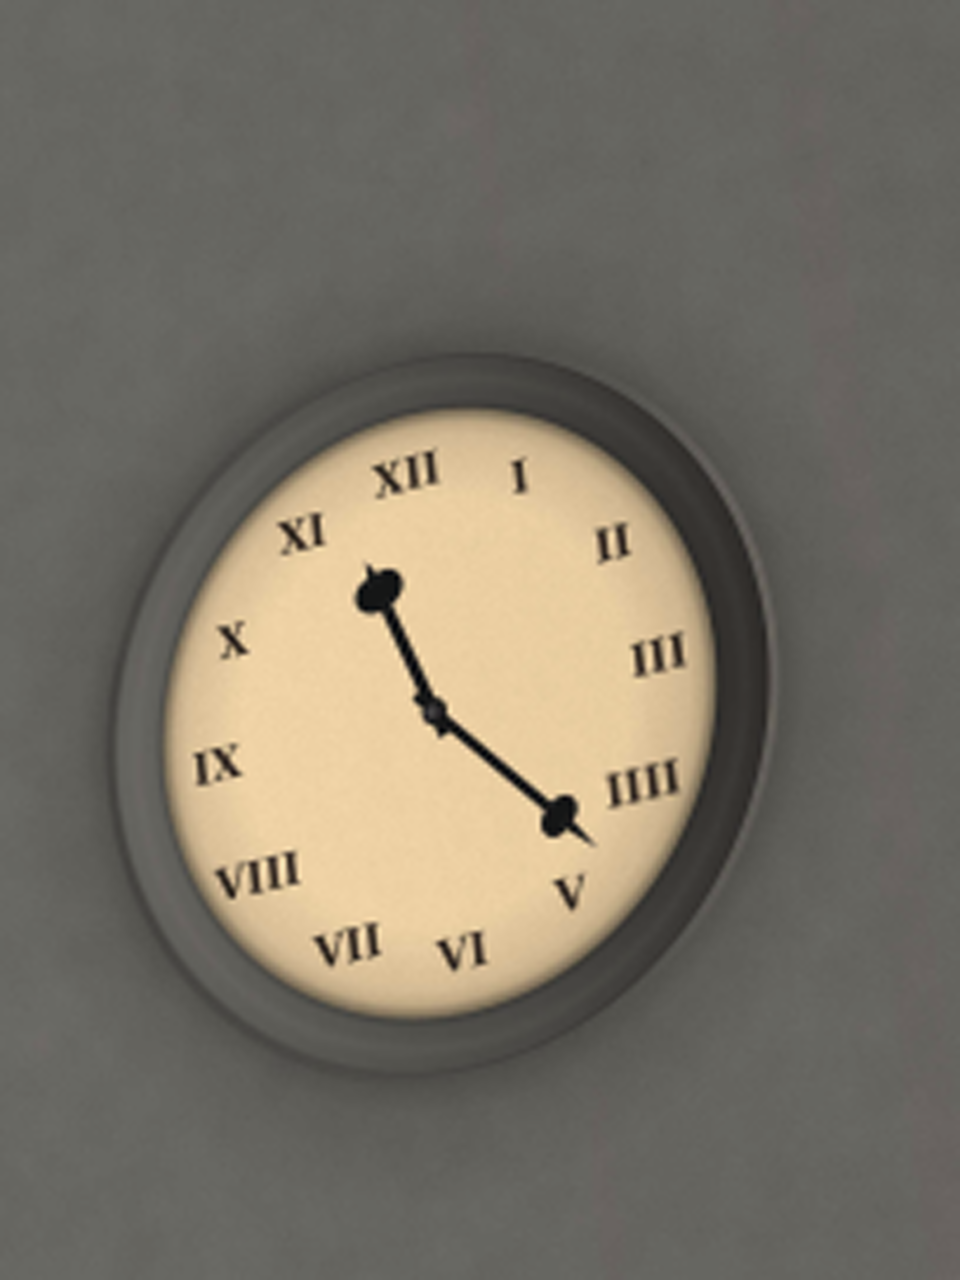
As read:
11:23
